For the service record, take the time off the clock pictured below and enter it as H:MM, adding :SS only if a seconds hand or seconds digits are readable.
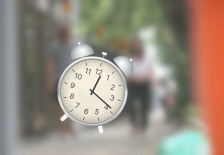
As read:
12:19
